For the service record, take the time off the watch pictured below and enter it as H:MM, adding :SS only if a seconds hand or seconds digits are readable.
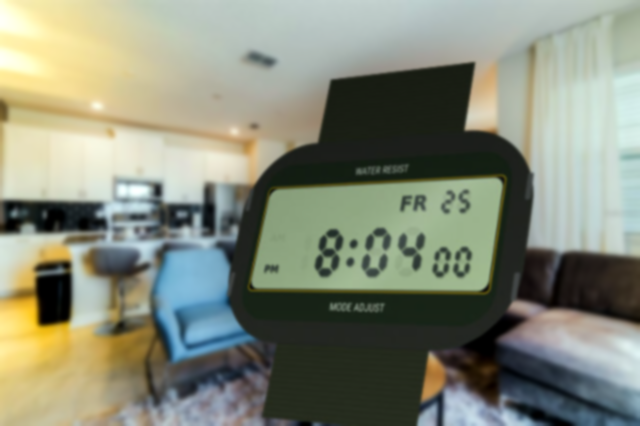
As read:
8:04:00
